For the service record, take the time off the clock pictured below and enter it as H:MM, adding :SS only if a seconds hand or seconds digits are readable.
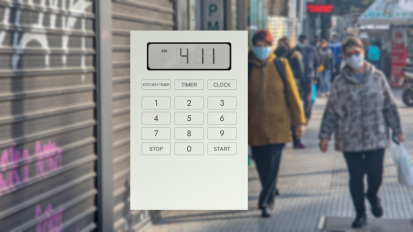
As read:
4:11
